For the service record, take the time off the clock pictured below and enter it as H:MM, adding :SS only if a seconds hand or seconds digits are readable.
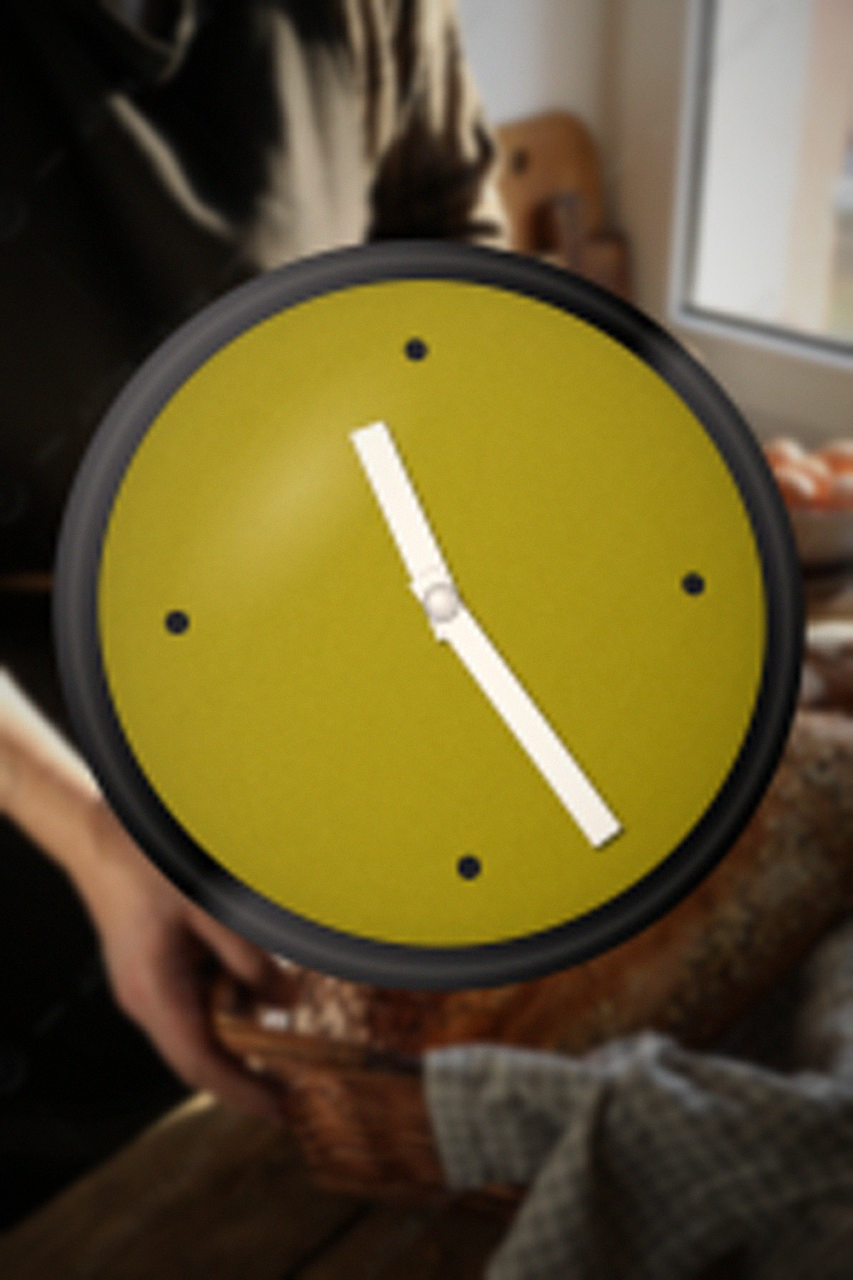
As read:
11:25
